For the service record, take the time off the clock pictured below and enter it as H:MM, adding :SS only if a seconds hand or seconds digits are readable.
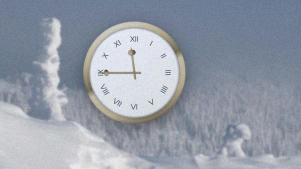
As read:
11:45
